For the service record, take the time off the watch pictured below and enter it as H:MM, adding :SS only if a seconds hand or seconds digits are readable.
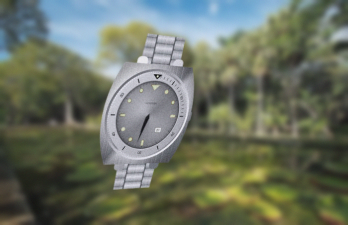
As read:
6:32
